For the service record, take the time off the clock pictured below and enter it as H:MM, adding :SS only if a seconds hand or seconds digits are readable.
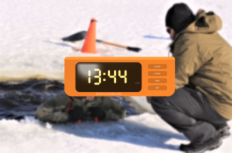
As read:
13:44
